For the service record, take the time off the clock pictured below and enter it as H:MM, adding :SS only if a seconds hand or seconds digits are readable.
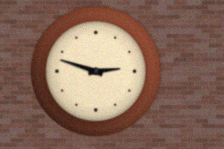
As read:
2:48
